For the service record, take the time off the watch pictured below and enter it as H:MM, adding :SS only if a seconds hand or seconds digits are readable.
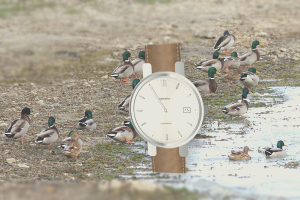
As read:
10:55
